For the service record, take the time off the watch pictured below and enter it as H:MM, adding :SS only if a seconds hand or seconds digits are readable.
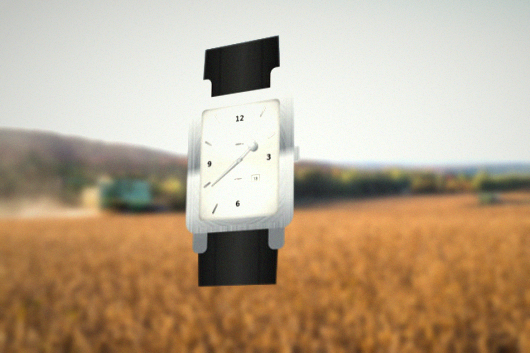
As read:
1:39
